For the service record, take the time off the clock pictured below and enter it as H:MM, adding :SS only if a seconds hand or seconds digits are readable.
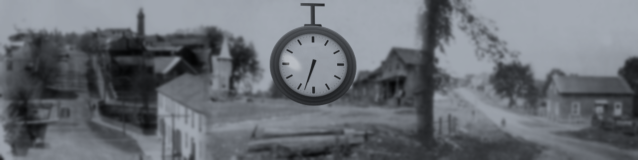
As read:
6:33
